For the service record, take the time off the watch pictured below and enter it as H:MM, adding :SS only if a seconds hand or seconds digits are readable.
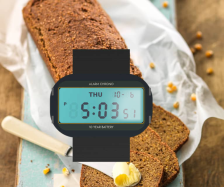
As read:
5:03:51
